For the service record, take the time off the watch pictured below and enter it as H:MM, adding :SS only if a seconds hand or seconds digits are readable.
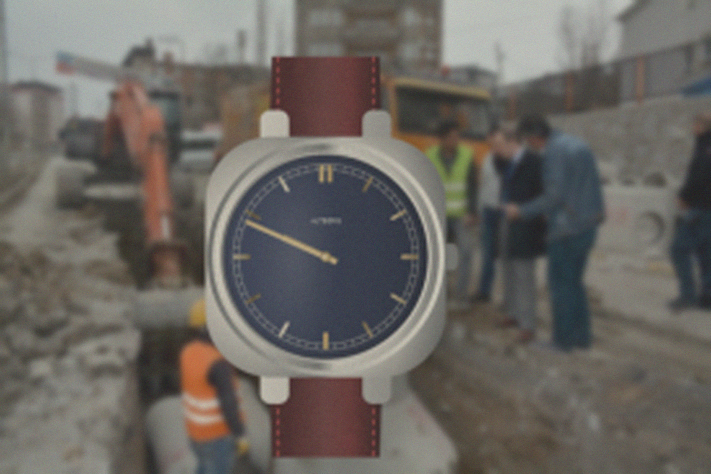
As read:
9:49
